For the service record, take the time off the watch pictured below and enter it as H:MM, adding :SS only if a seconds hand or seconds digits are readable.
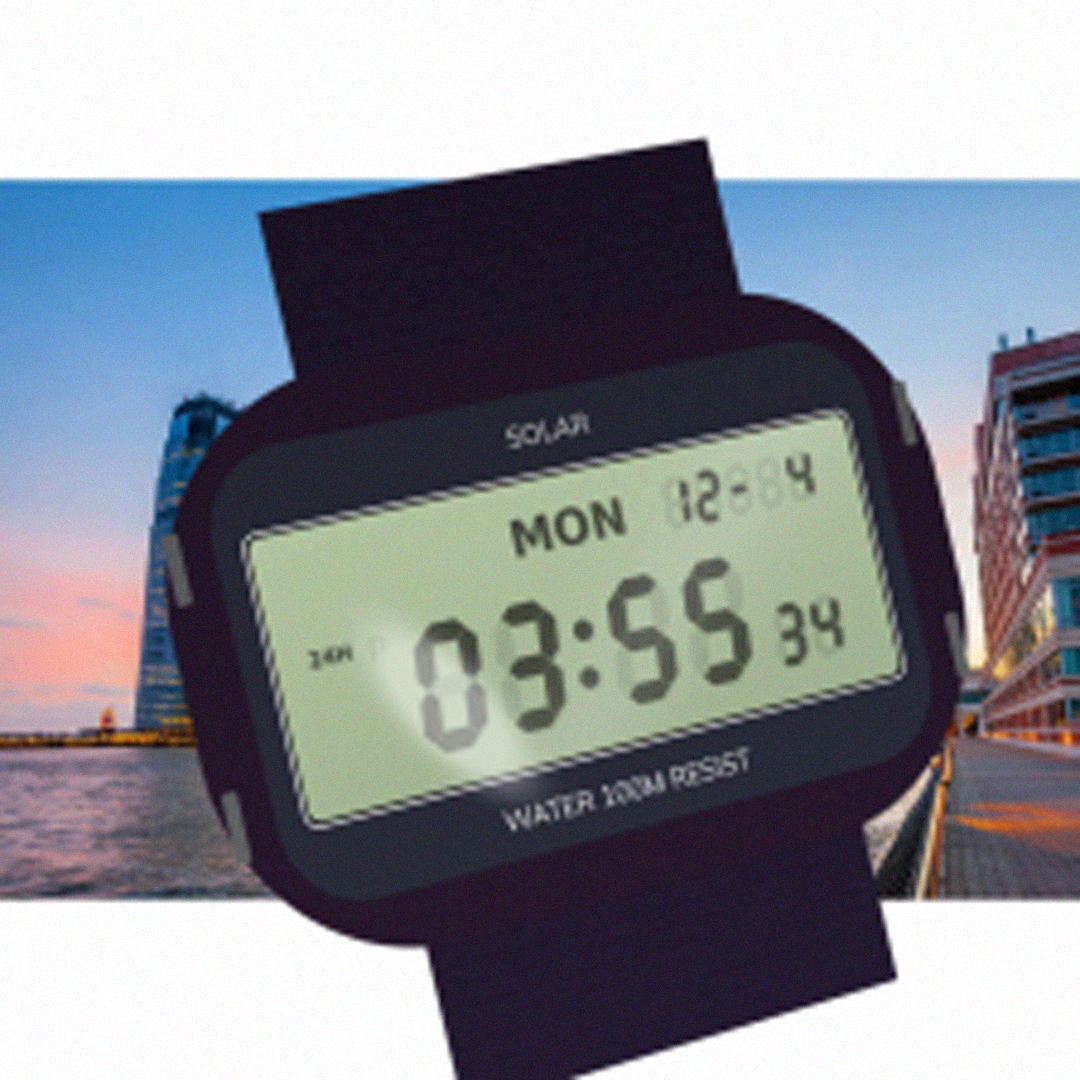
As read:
3:55:34
